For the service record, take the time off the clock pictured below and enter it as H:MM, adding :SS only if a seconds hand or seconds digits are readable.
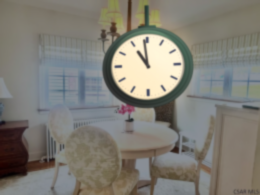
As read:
10:59
